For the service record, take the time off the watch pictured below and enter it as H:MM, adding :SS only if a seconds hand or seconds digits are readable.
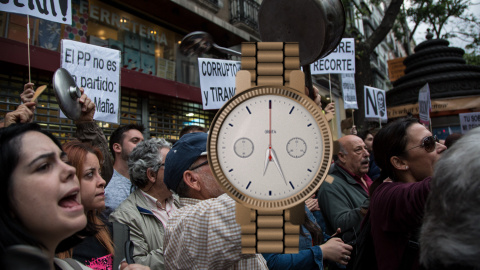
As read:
6:26
